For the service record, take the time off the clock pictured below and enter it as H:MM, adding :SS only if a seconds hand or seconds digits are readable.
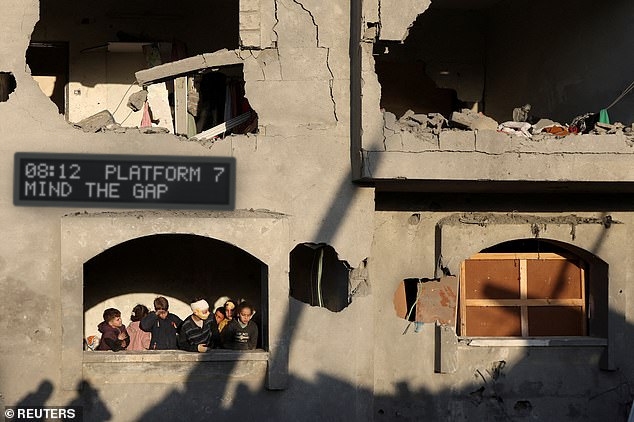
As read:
8:12
